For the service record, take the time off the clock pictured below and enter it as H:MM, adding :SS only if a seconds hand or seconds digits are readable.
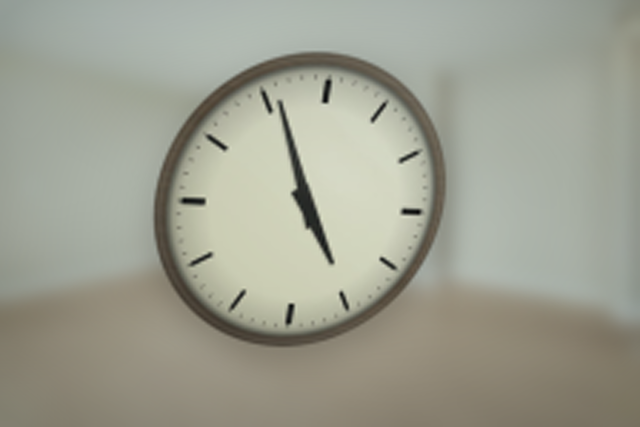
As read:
4:56
